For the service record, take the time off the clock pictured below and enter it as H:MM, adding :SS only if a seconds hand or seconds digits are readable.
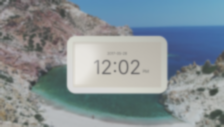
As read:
12:02
